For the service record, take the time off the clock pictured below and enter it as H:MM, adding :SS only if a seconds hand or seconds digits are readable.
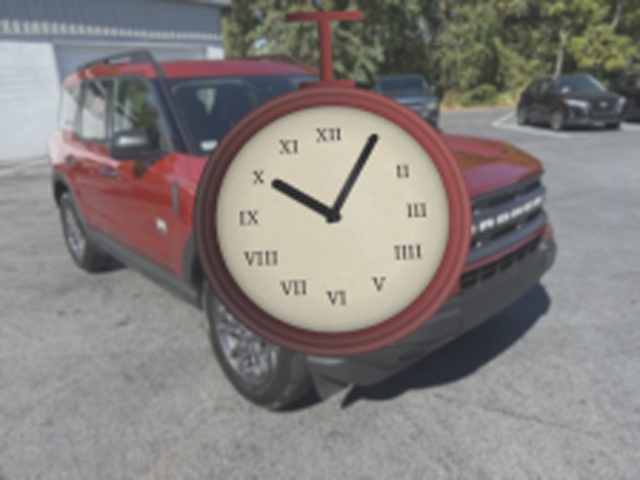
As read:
10:05
